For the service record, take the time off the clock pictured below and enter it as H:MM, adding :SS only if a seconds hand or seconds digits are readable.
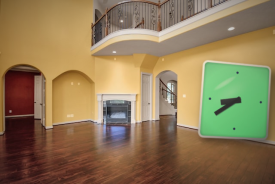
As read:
8:39
